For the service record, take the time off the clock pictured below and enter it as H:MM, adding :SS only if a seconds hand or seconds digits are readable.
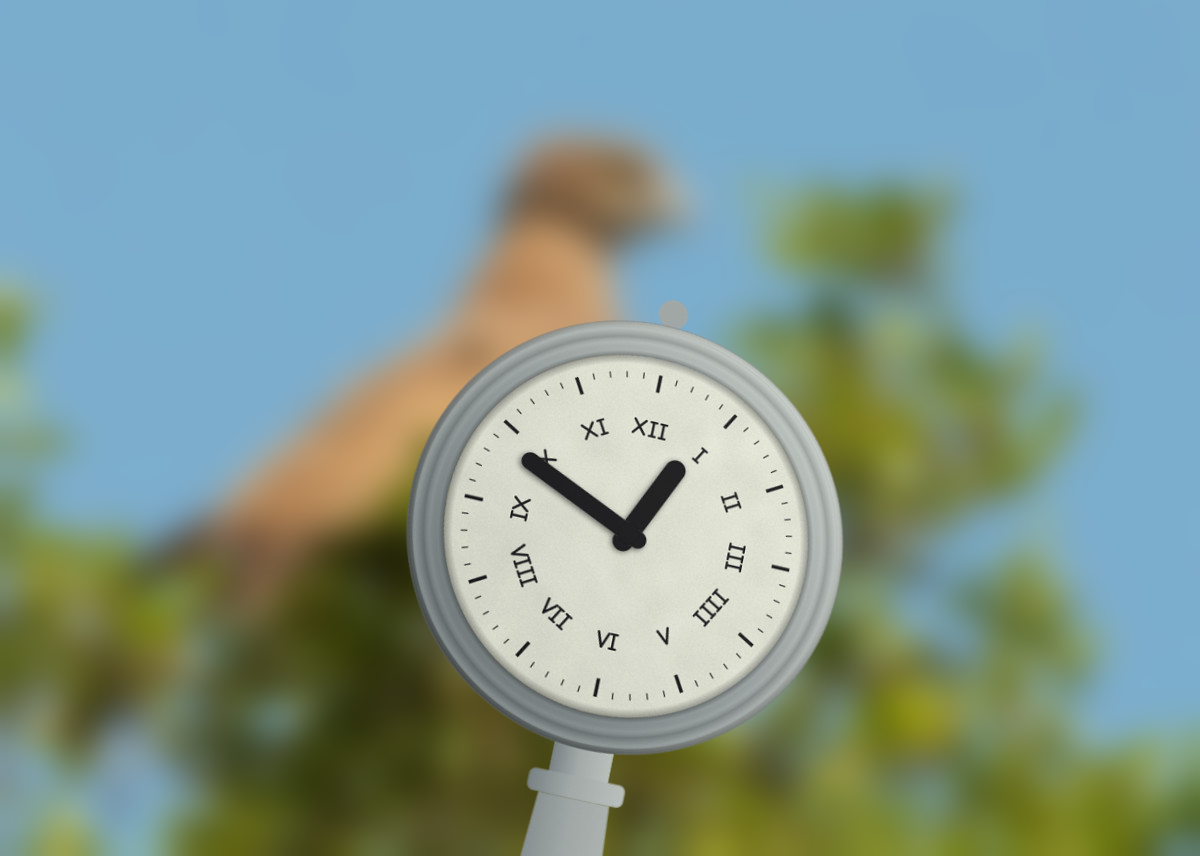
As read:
12:49
